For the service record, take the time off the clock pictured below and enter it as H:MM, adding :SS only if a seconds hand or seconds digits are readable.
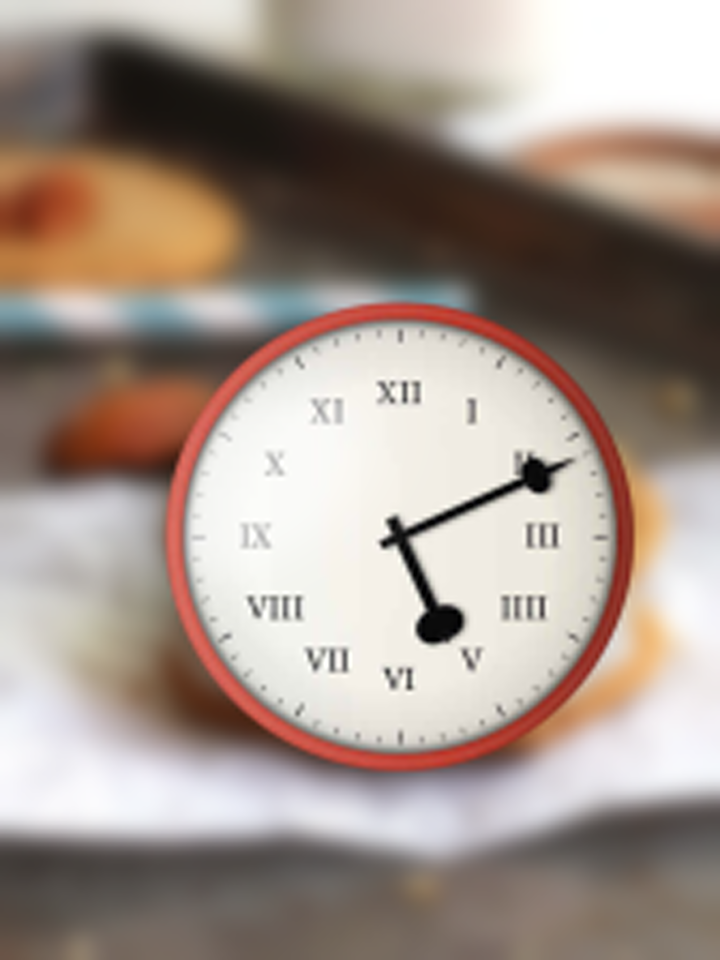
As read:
5:11
